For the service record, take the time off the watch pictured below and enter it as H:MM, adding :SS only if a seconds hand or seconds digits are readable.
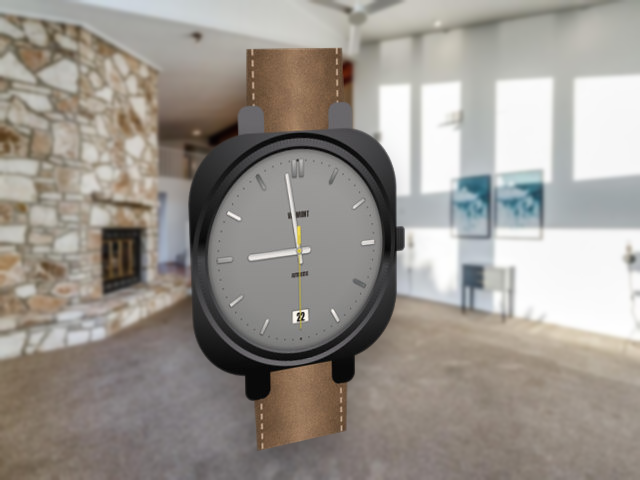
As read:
8:58:30
